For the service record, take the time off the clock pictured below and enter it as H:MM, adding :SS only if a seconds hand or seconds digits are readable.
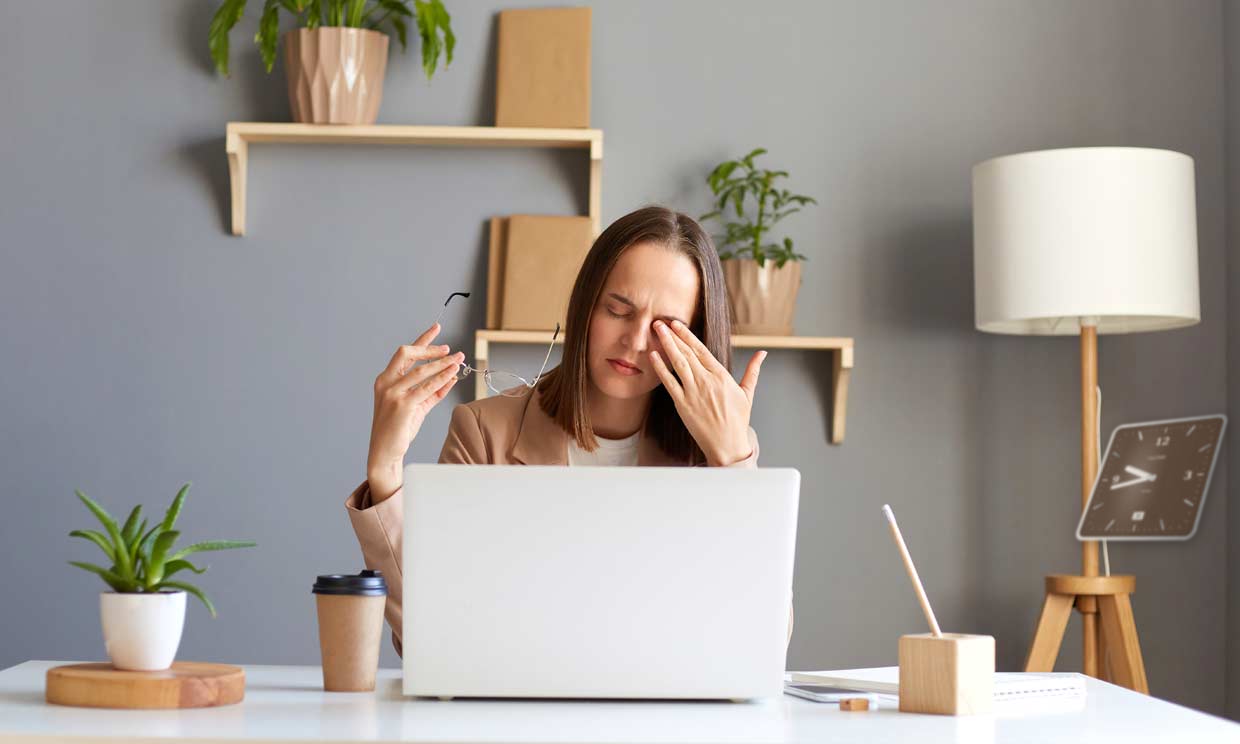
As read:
9:43
